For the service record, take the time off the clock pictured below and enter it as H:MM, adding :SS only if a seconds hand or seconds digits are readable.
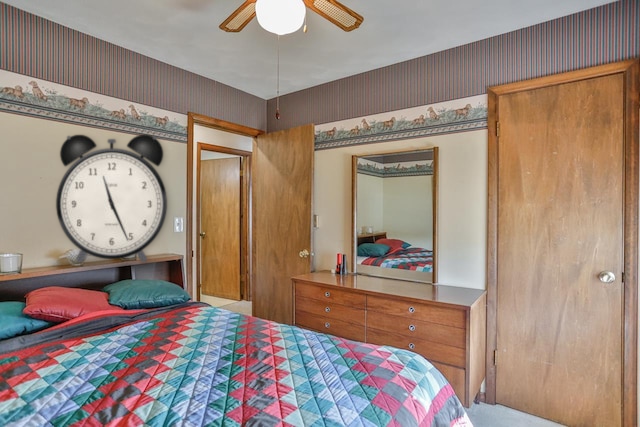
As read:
11:26
